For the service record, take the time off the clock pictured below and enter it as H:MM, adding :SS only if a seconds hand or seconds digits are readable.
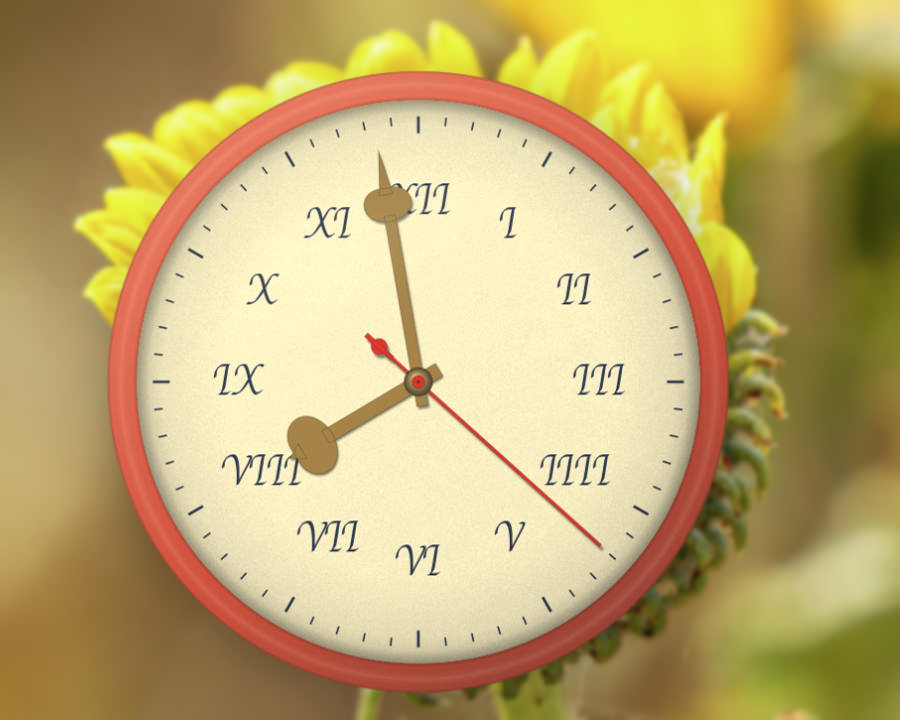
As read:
7:58:22
